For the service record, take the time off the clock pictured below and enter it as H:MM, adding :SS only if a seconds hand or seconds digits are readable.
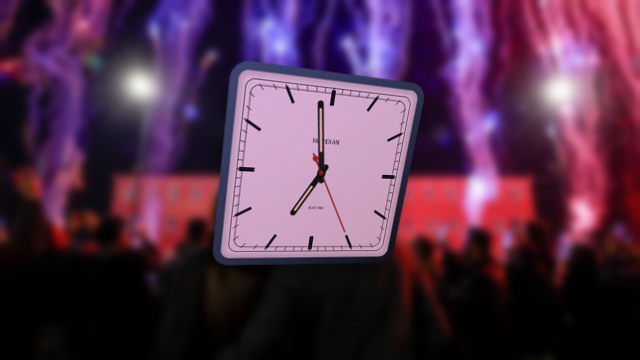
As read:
6:58:25
